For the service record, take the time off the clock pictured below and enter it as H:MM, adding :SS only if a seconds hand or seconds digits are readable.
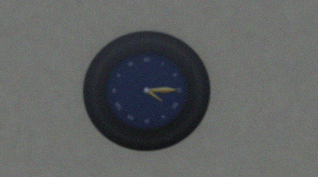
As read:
4:15
